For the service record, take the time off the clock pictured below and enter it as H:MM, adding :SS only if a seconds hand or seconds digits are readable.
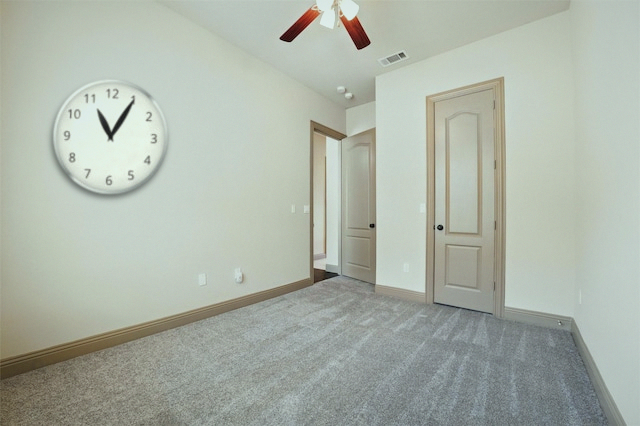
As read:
11:05
